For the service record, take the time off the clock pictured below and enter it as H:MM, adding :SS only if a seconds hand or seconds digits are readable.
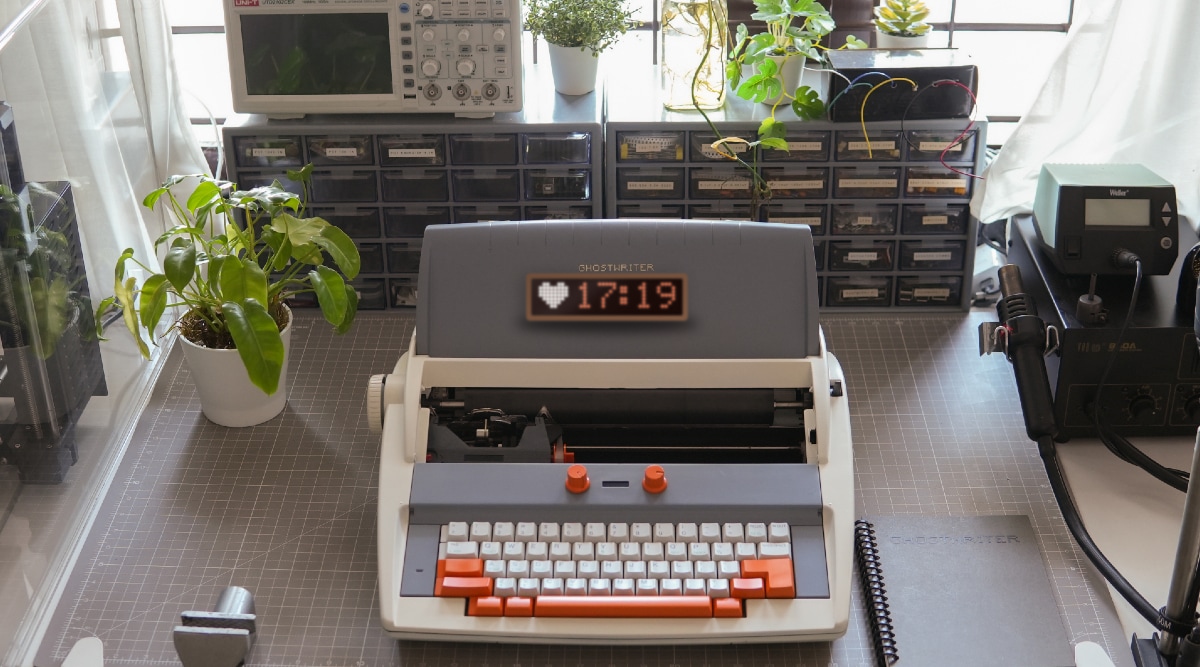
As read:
17:19
